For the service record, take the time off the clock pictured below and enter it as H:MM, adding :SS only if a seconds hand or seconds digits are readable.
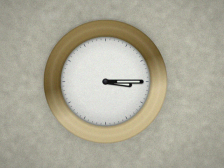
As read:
3:15
